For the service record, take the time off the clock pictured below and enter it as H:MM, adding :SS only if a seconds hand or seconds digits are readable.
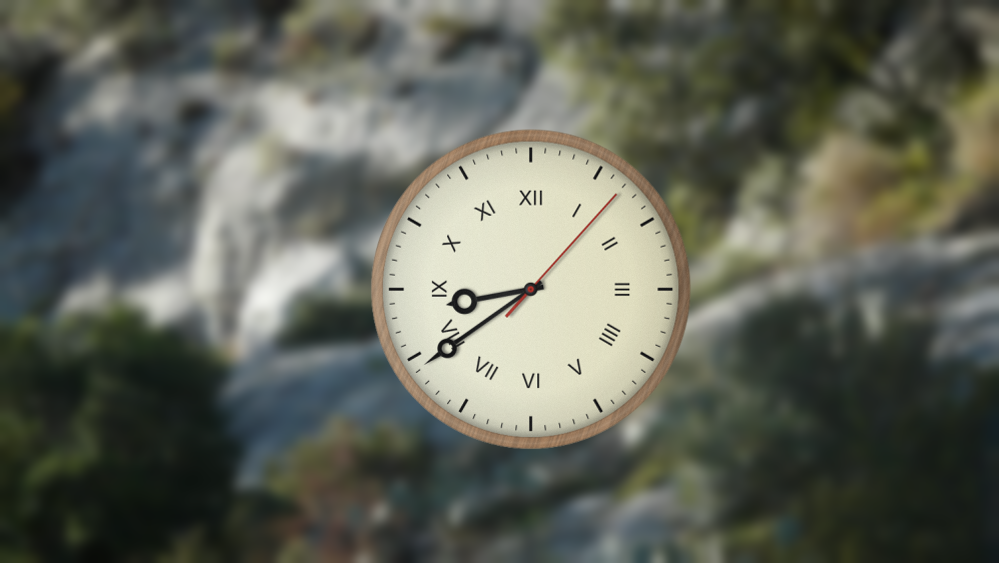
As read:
8:39:07
